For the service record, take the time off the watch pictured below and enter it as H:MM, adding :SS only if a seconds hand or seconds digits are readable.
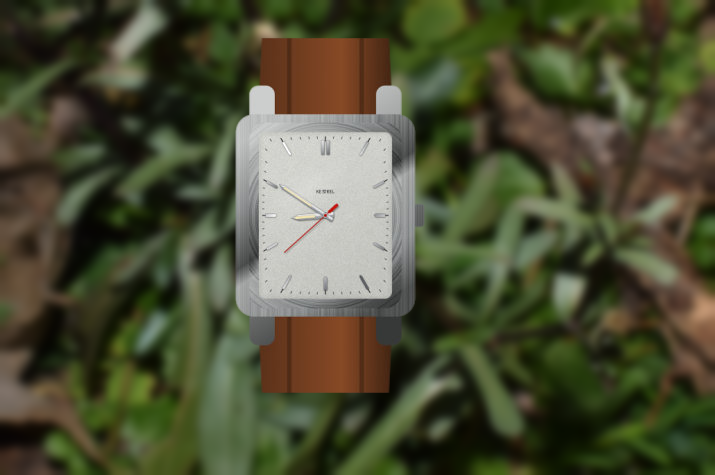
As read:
8:50:38
